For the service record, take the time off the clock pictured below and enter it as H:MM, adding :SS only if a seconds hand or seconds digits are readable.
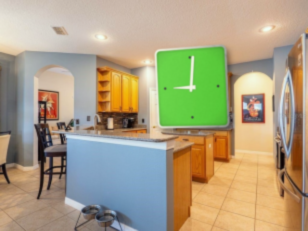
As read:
9:01
